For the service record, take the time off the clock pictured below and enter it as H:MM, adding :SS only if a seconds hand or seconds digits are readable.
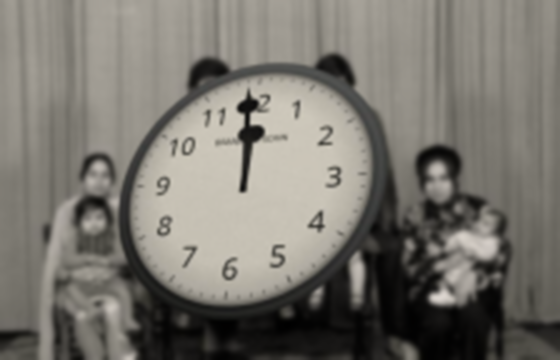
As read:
11:59
